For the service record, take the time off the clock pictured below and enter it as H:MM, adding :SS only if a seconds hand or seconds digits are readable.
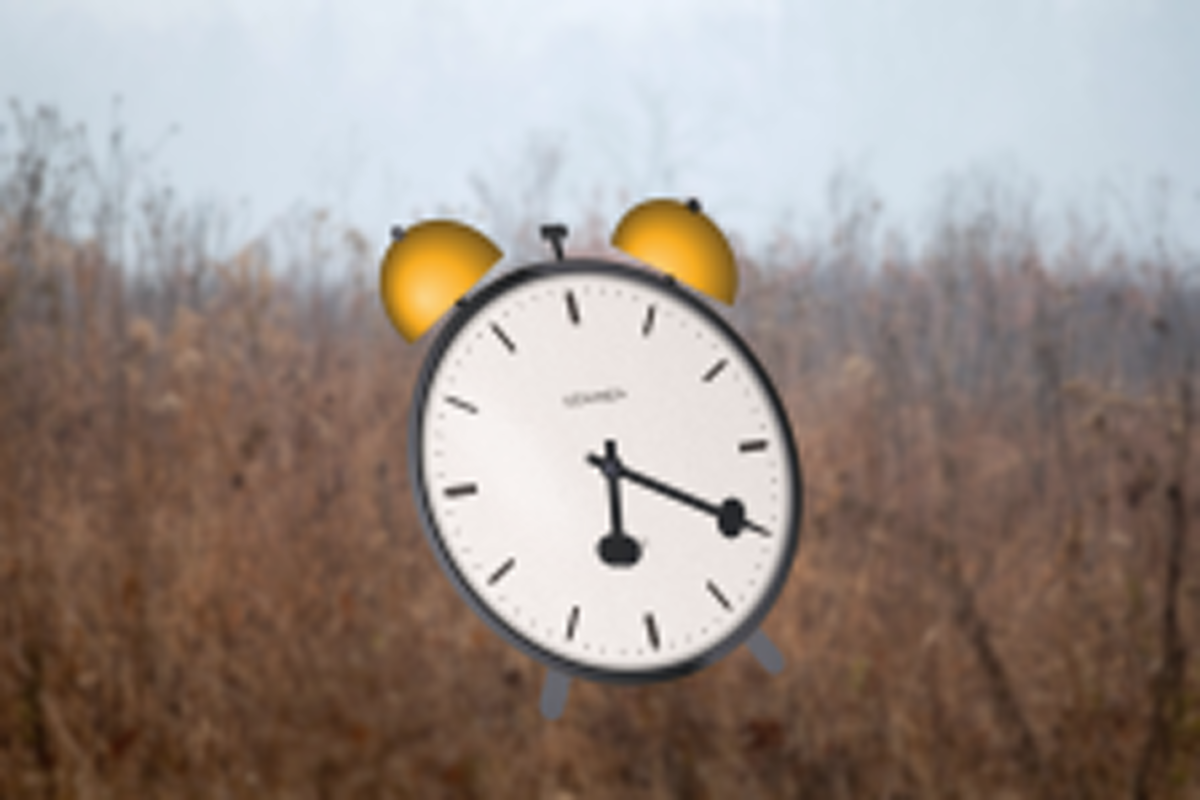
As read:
6:20
